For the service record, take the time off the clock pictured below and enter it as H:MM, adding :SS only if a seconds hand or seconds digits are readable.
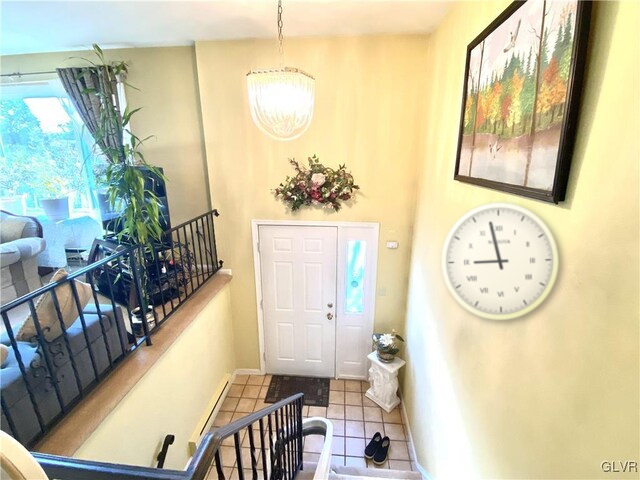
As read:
8:58
